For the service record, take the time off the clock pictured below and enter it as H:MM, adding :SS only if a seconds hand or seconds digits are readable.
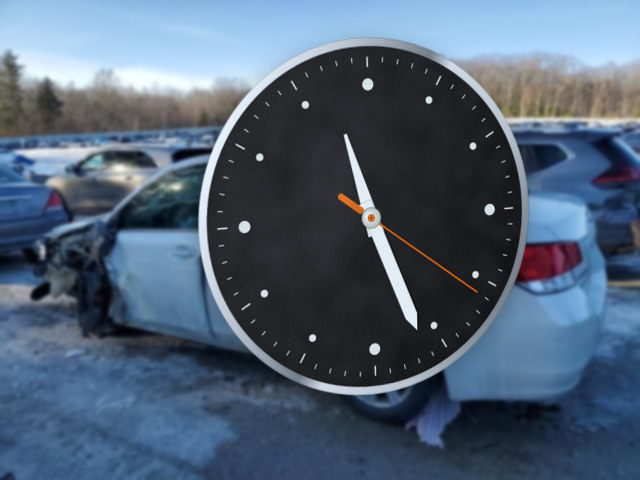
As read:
11:26:21
